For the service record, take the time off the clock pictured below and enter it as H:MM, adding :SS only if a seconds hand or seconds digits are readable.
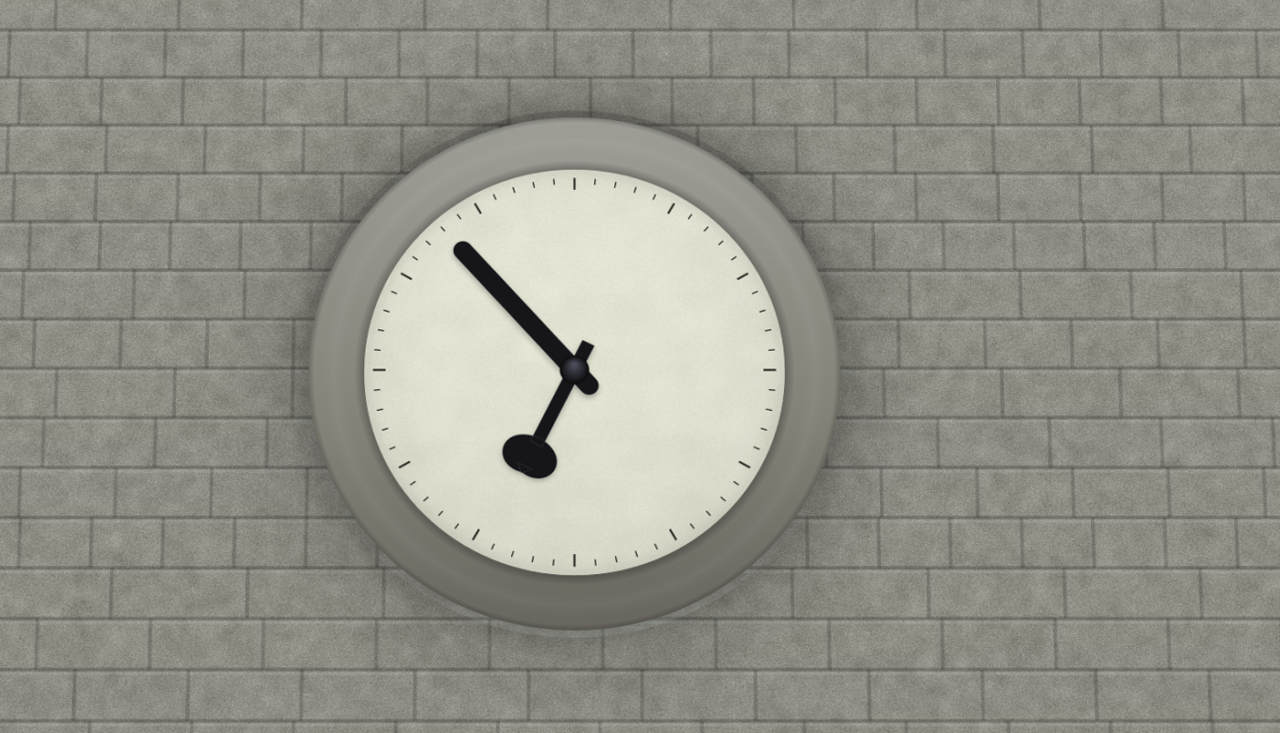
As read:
6:53
